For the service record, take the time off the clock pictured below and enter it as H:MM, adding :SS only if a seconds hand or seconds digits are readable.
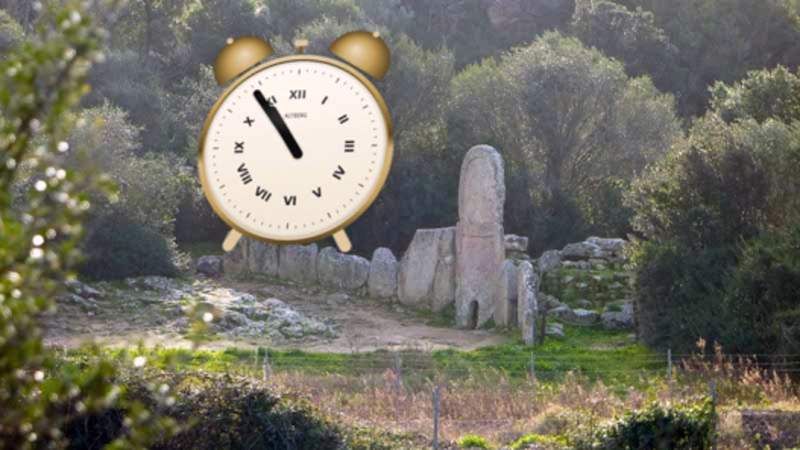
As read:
10:54
